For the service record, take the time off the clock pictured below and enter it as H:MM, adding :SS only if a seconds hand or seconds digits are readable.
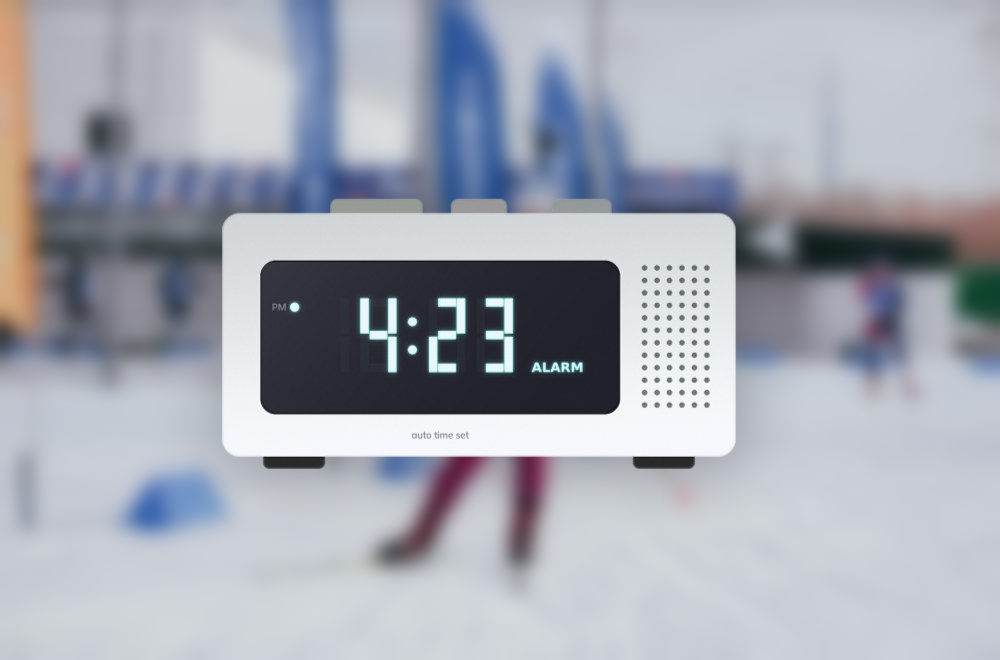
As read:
4:23
